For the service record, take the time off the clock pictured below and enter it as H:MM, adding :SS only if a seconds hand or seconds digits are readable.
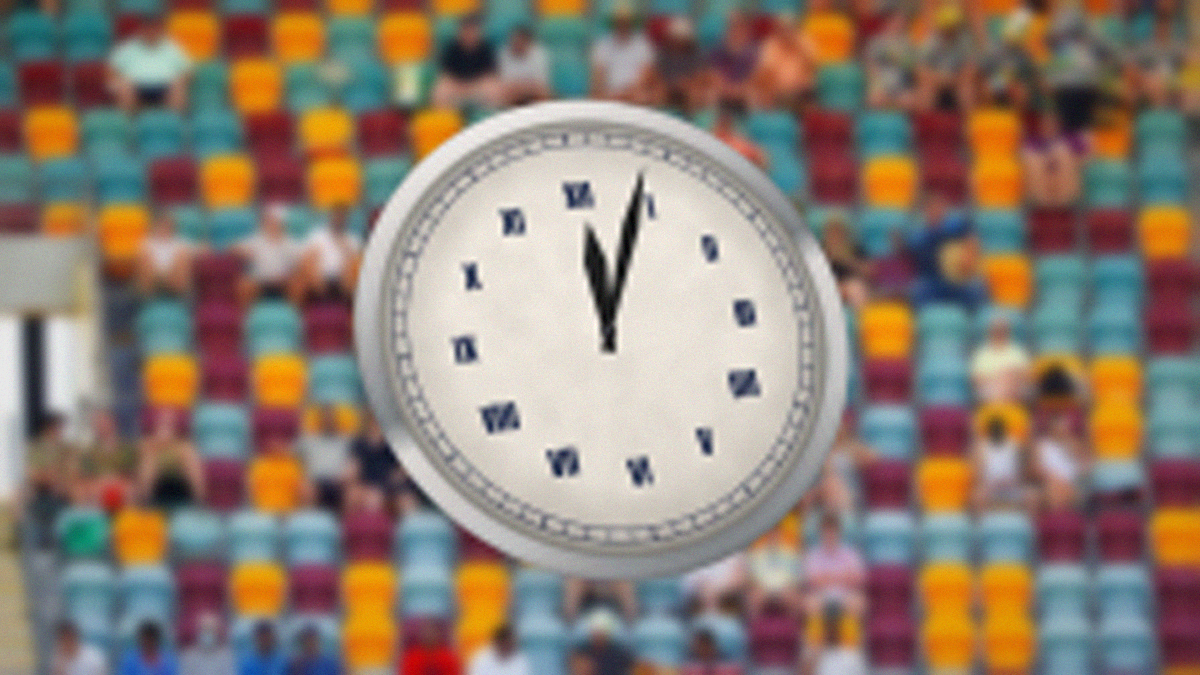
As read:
12:04
